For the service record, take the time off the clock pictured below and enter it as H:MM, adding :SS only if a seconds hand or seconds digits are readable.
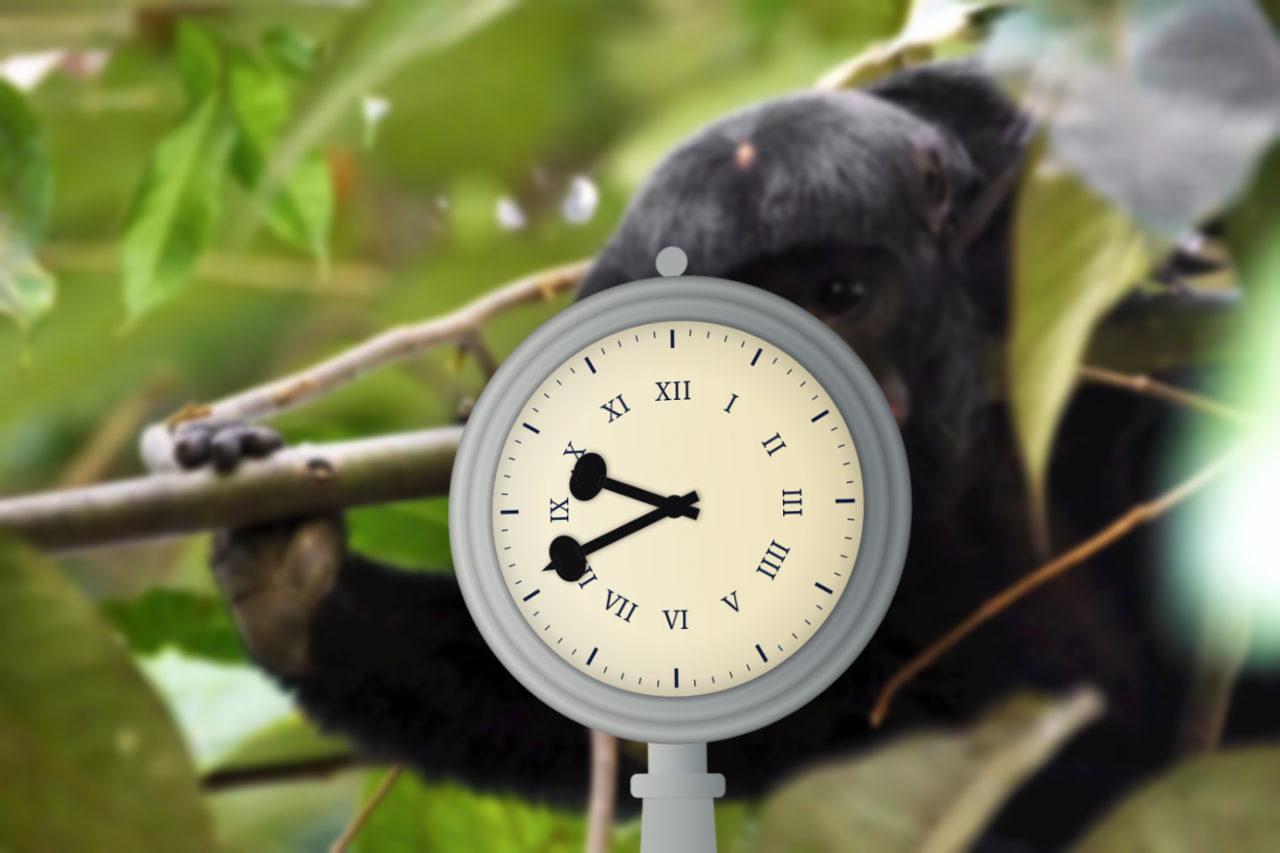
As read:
9:41
